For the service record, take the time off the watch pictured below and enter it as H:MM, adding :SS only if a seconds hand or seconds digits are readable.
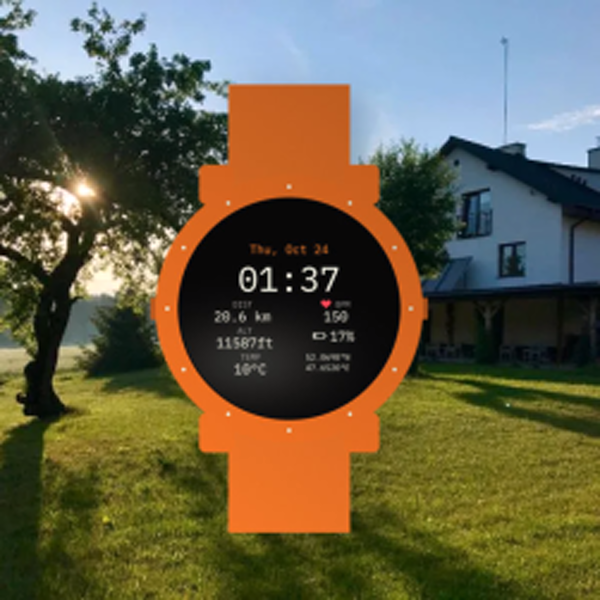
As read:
1:37
